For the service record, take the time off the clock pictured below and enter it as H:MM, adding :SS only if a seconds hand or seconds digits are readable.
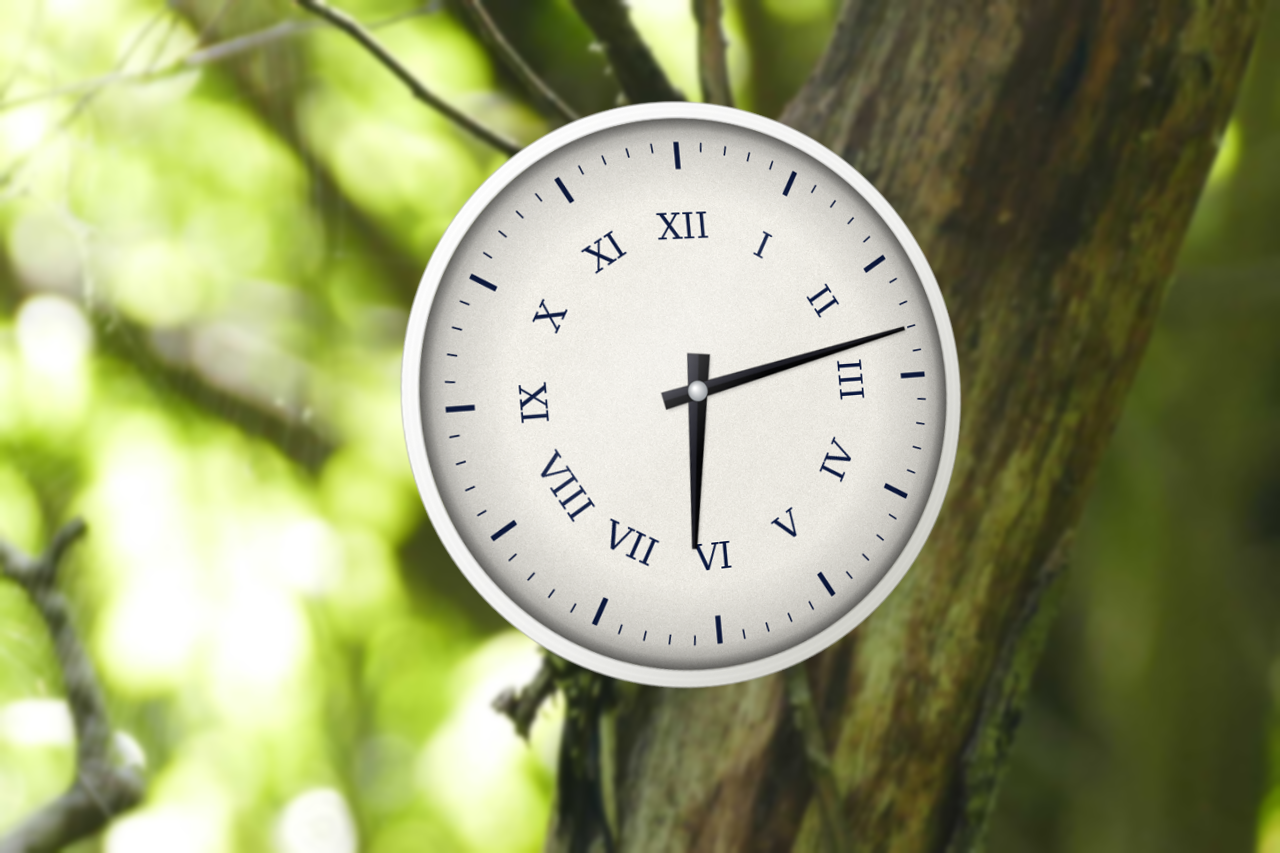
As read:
6:13
